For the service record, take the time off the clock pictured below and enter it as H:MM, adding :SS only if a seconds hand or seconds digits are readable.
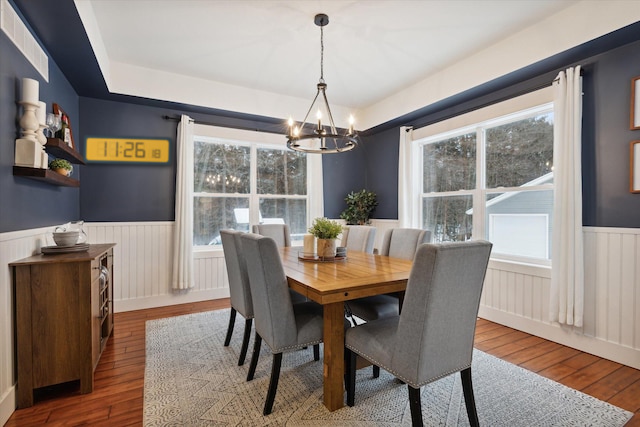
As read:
11:26
